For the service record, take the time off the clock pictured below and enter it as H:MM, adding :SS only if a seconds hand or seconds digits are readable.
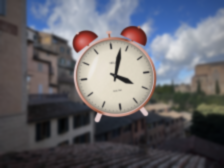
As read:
4:03
